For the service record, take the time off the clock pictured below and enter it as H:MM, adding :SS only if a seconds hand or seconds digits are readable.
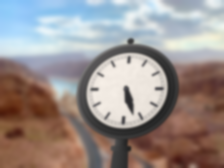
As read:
5:27
